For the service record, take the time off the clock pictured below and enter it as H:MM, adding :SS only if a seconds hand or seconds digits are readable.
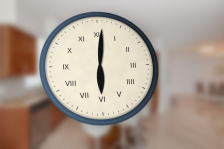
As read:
6:01
